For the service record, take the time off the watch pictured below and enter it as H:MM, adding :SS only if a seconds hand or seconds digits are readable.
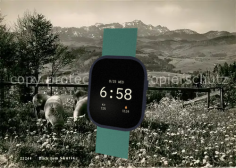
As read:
6:58
